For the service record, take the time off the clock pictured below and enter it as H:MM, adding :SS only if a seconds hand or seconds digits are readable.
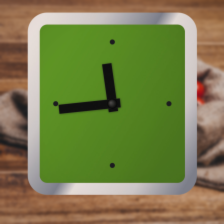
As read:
11:44
